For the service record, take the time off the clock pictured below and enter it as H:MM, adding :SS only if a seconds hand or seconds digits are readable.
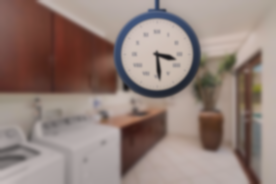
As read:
3:29
